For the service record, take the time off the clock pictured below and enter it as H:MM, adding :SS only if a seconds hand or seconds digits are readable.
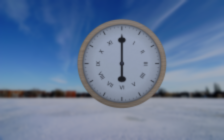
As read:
6:00
